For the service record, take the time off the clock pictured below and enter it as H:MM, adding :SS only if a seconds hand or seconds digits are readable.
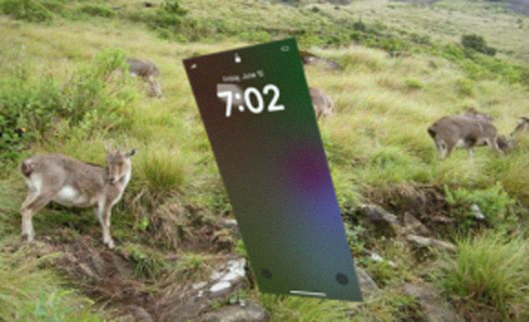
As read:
7:02
